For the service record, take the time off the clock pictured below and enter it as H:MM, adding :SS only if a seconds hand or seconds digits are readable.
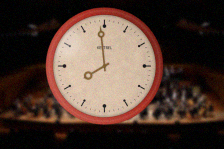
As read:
7:59
